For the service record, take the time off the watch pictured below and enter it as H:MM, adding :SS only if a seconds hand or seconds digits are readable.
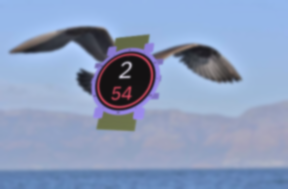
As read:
2:54
